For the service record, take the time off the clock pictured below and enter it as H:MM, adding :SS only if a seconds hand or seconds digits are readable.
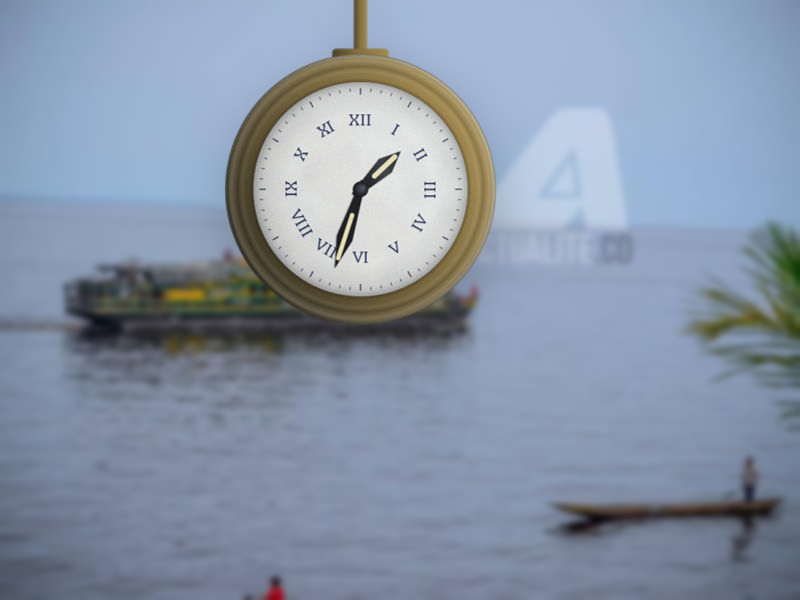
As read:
1:33
